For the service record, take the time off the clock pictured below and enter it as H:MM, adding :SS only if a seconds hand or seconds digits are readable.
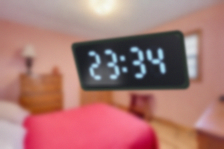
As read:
23:34
